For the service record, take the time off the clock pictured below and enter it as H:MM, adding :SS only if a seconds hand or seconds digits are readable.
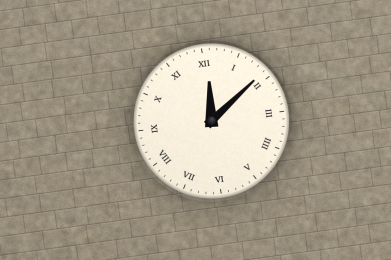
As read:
12:09
